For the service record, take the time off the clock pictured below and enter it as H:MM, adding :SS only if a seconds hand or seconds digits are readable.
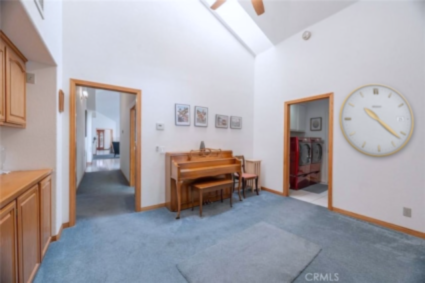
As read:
10:22
